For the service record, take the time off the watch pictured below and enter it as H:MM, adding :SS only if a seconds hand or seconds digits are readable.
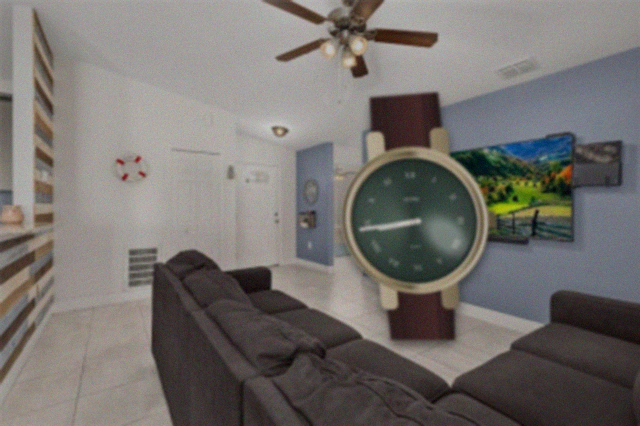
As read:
8:44
